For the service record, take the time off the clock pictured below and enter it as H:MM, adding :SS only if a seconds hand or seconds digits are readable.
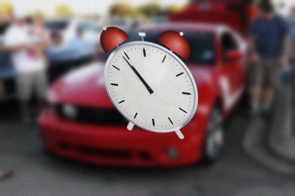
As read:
10:54
